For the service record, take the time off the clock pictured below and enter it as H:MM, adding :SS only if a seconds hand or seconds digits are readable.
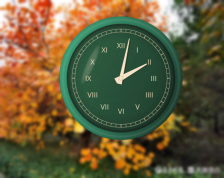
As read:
2:02
